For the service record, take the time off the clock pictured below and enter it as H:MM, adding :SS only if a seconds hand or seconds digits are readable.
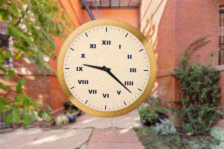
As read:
9:22
